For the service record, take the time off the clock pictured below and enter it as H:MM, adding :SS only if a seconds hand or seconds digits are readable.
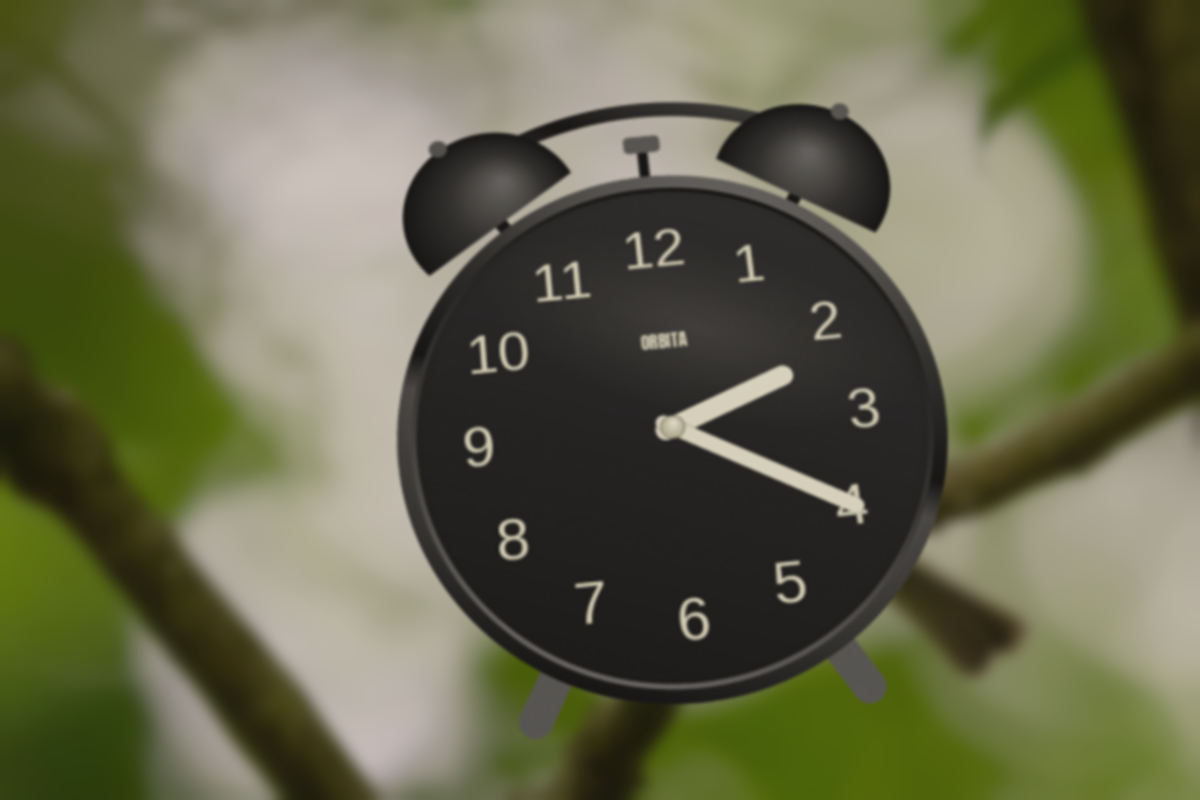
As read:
2:20
